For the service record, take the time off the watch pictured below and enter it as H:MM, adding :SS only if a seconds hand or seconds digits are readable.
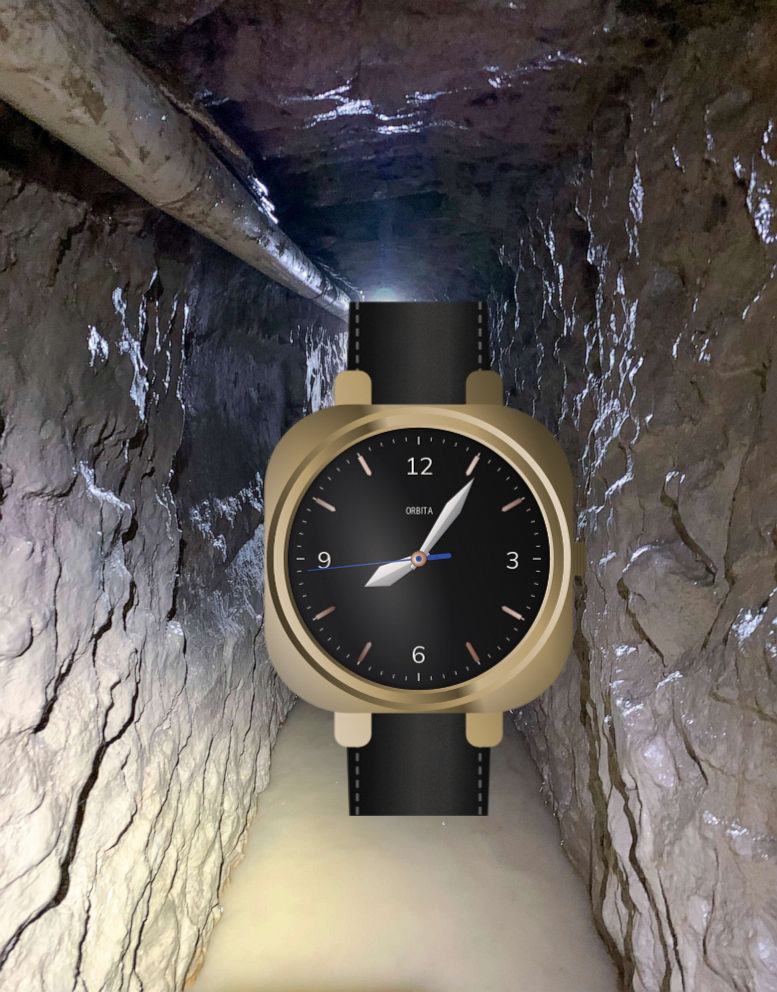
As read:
8:05:44
